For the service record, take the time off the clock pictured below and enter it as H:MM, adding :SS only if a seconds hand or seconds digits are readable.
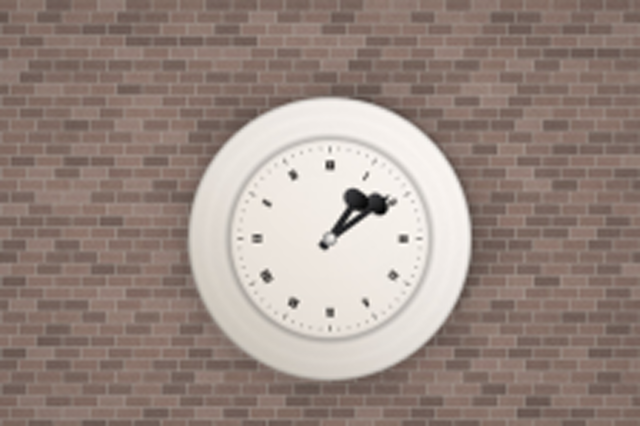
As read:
1:09
